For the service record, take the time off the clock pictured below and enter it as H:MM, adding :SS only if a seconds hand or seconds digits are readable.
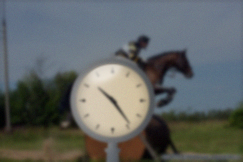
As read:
10:24
